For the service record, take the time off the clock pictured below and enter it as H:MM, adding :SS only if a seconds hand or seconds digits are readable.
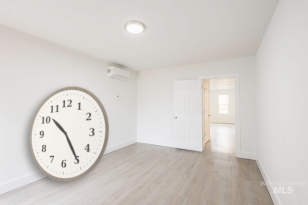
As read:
10:25
